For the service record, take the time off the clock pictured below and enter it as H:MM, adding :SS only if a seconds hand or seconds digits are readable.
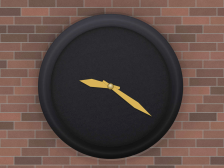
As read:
9:21
